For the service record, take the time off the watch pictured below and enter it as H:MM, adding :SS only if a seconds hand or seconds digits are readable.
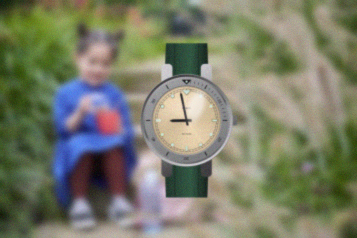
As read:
8:58
